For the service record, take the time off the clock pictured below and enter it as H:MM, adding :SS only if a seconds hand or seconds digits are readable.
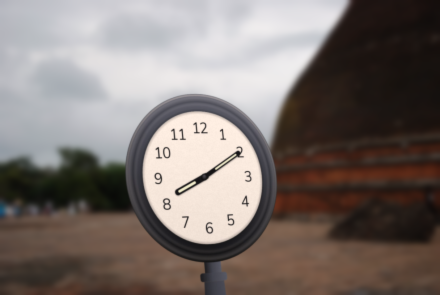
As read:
8:10
